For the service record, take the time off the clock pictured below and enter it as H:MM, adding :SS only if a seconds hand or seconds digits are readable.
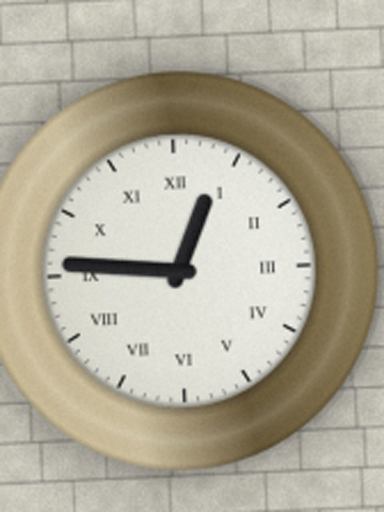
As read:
12:46
